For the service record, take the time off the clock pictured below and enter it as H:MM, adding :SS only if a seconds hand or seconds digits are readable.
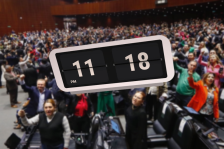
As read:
11:18
